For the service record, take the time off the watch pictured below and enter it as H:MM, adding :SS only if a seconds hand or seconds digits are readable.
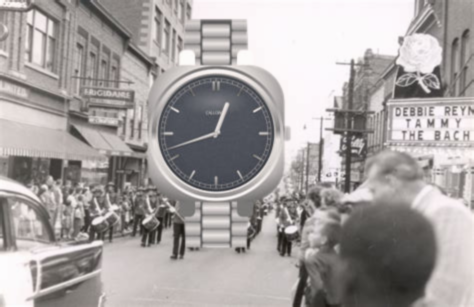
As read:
12:42
